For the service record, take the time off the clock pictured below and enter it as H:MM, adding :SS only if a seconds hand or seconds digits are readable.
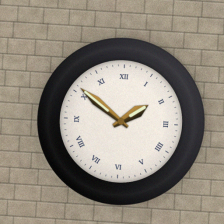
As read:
1:51
